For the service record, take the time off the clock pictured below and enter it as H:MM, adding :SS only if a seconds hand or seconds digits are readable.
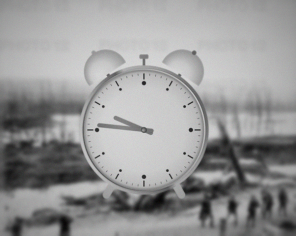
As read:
9:46
